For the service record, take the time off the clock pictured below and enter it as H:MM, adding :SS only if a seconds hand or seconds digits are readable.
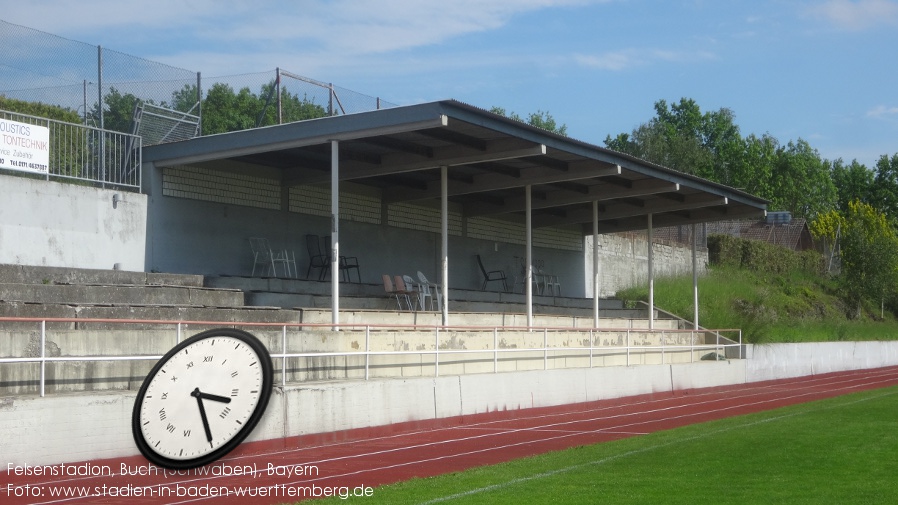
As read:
3:25
